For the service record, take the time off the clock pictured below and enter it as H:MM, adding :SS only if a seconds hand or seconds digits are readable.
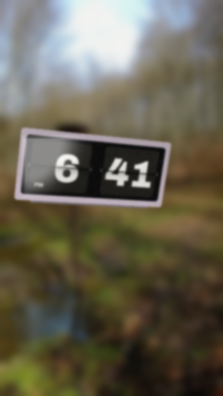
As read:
6:41
